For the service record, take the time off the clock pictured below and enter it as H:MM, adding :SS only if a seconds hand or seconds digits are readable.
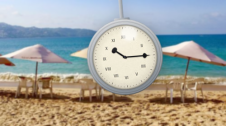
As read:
10:15
